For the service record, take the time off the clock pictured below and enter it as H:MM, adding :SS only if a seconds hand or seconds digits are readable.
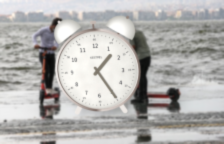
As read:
1:25
